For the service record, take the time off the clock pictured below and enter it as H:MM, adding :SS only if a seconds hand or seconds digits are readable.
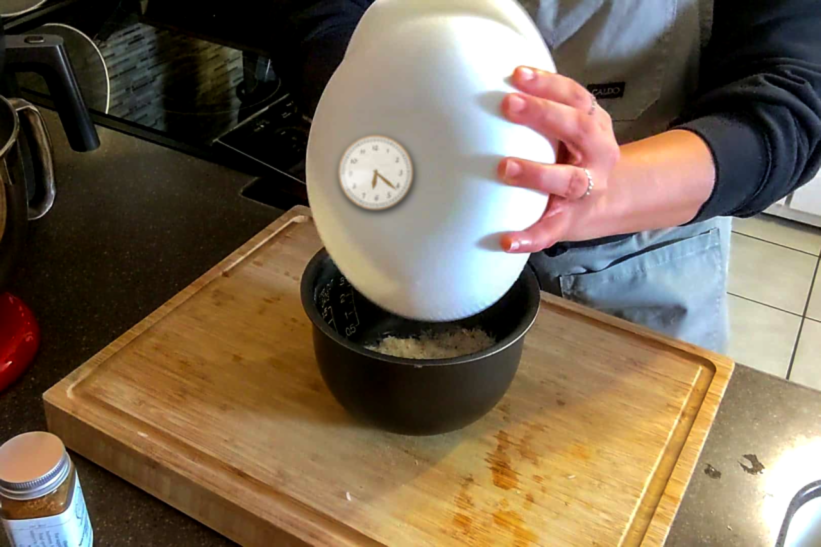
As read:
6:22
